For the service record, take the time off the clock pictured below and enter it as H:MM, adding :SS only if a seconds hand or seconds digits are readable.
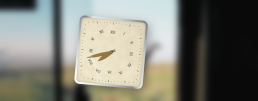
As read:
7:42
